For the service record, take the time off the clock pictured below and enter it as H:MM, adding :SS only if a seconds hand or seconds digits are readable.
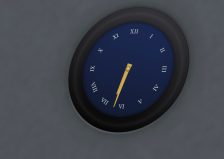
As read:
6:32
